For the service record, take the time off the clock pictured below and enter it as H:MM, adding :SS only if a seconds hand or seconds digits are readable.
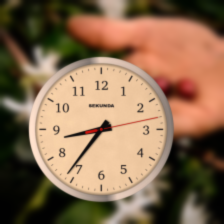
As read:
8:36:13
